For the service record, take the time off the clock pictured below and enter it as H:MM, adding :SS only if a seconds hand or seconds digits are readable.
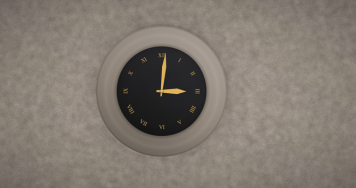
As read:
3:01
